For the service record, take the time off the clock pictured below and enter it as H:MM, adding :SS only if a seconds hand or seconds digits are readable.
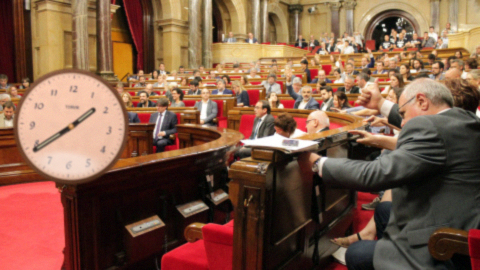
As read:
1:39
